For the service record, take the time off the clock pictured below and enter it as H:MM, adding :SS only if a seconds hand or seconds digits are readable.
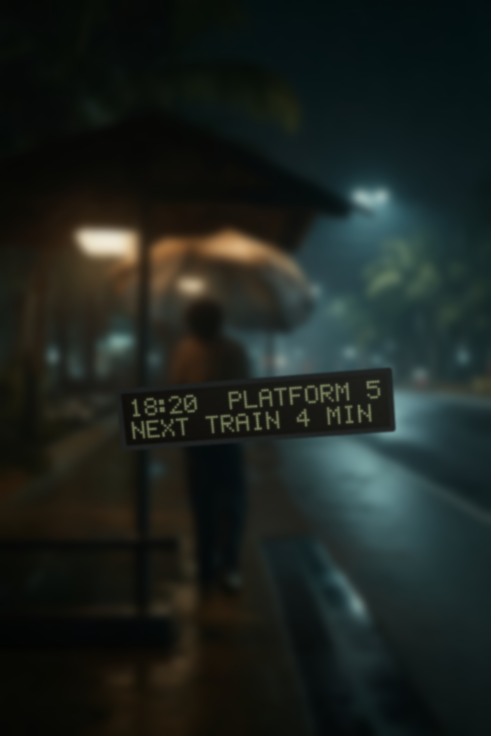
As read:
18:20
